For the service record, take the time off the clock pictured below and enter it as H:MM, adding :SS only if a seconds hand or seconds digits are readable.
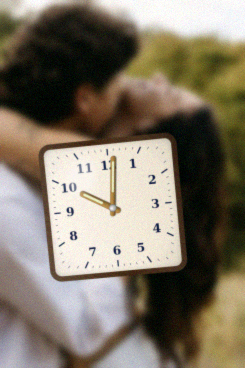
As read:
10:01
